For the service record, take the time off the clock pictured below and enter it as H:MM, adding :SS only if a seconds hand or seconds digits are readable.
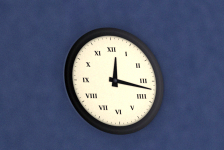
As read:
12:17
